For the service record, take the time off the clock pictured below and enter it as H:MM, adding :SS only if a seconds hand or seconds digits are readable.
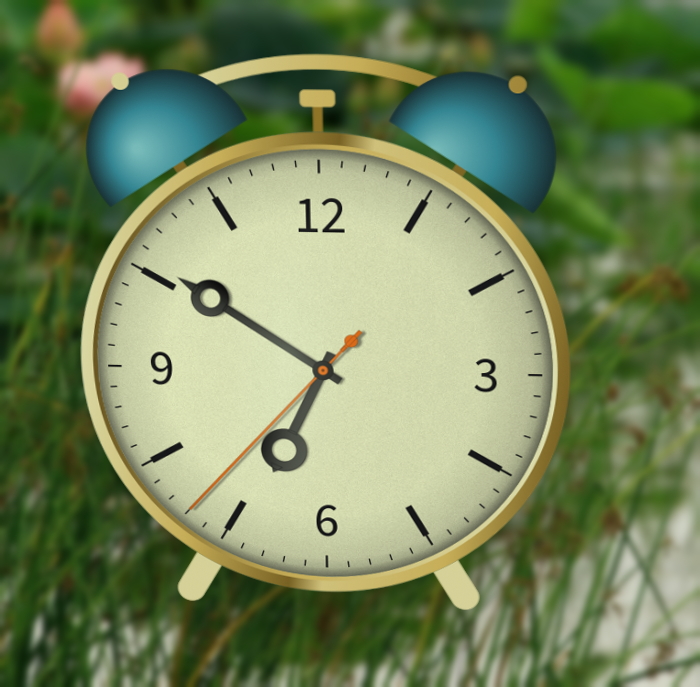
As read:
6:50:37
